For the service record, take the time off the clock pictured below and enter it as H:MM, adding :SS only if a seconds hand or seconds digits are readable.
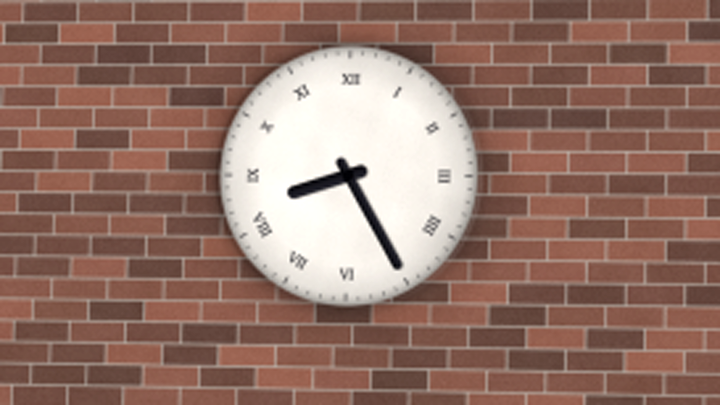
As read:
8:25
